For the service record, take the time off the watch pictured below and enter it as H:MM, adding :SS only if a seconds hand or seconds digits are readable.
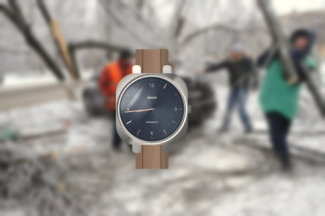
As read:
8:44
